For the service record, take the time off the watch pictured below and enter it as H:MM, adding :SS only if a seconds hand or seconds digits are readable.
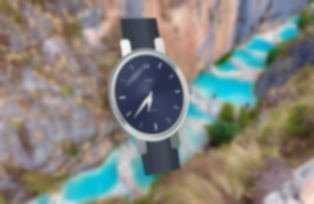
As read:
6:38
